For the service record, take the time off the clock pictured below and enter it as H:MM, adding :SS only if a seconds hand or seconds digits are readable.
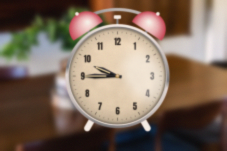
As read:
9:45
